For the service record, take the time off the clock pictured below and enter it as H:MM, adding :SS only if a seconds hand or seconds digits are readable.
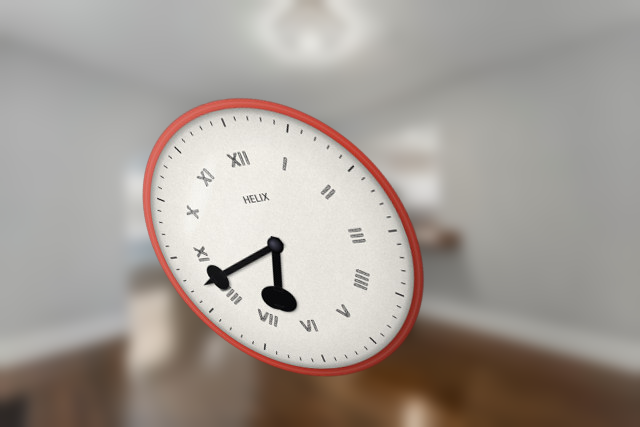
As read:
6:42
